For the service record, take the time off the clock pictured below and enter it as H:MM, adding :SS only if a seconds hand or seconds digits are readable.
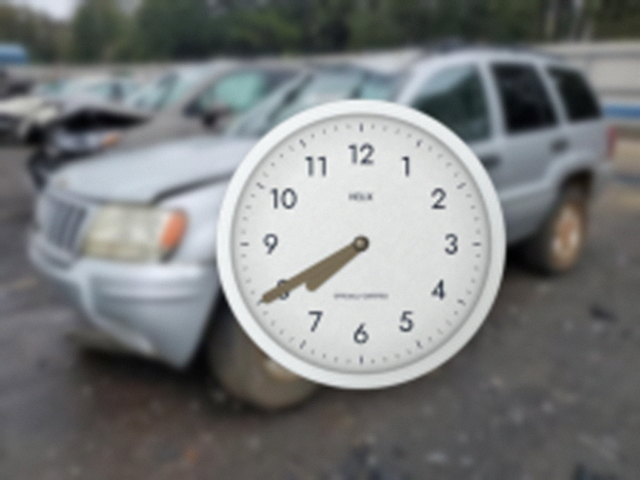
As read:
7:40
